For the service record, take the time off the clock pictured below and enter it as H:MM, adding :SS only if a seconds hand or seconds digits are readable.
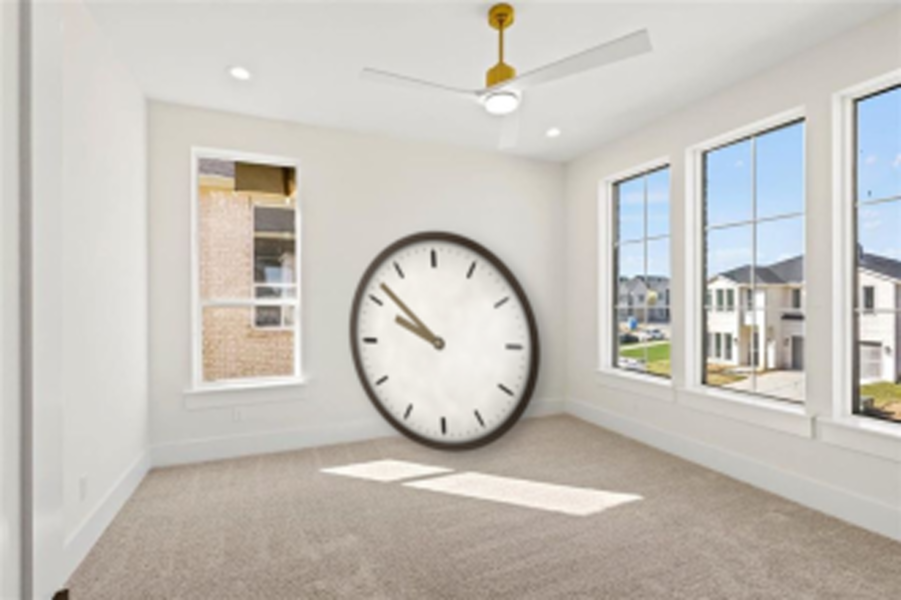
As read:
9:52
